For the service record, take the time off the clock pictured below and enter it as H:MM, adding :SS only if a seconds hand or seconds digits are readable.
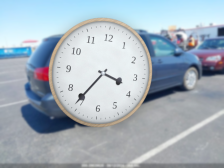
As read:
3:36
